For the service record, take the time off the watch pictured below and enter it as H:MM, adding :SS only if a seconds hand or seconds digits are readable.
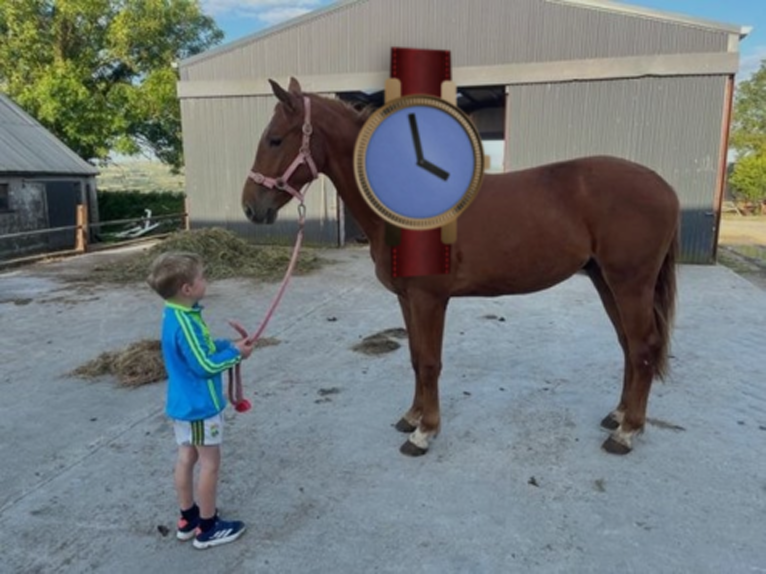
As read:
3:58
